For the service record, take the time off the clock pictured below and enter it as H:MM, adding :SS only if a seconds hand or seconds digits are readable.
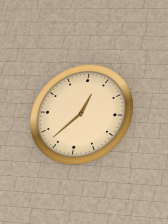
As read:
12:37
